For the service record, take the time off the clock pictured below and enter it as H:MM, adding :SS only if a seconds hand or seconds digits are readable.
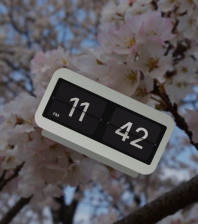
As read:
11:42
